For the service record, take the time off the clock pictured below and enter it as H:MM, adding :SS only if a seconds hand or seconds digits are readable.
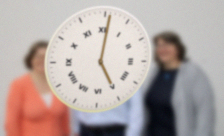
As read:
5:01
